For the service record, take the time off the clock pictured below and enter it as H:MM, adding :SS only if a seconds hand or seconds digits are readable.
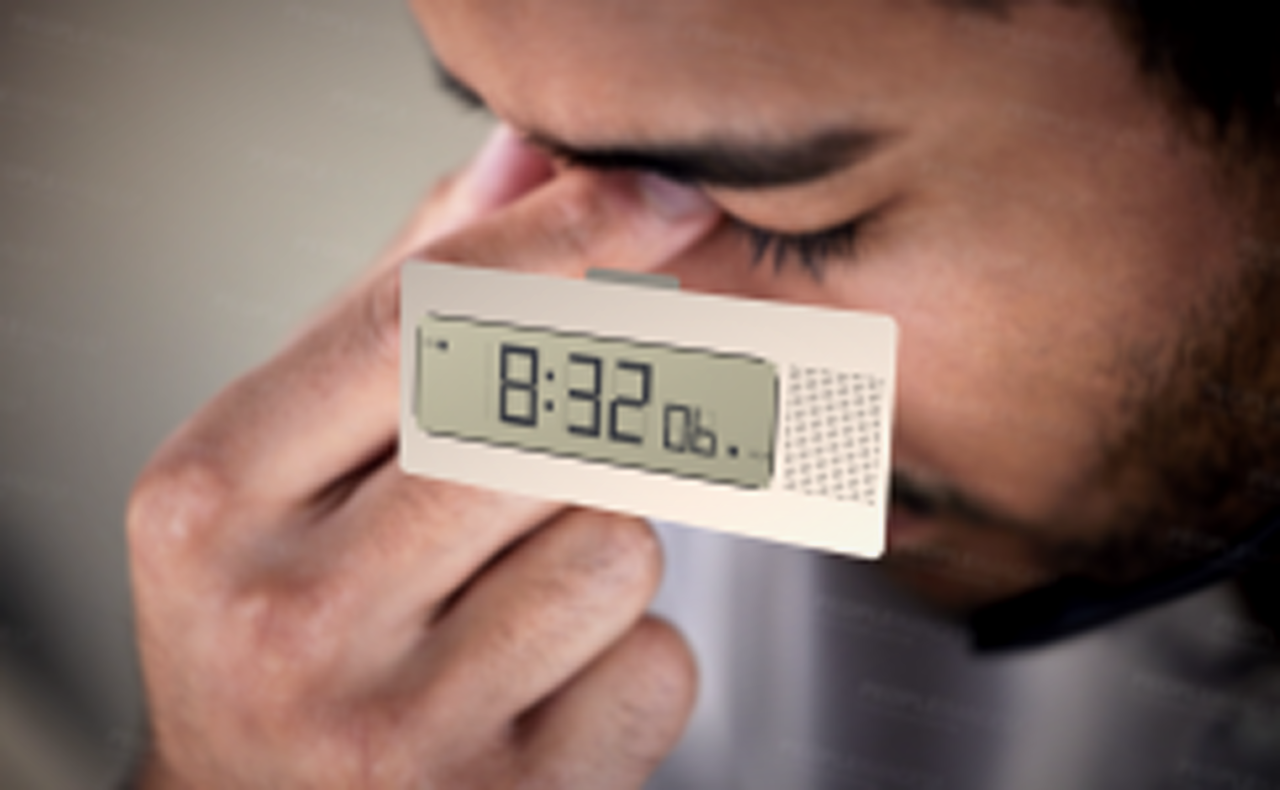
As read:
8:32:06
